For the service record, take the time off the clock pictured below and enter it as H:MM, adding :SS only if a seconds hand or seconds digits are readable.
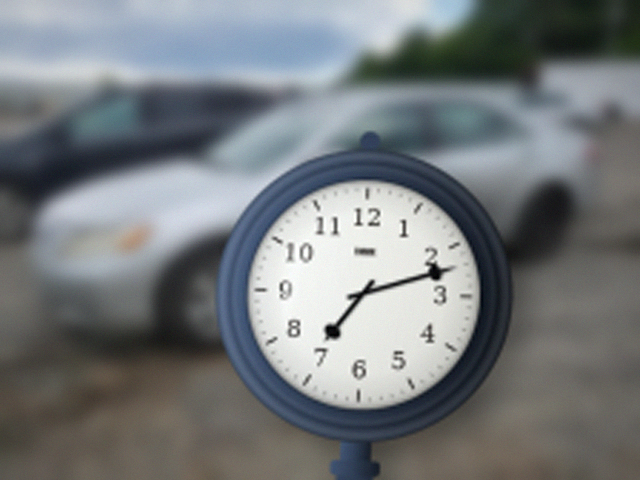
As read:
7:12
